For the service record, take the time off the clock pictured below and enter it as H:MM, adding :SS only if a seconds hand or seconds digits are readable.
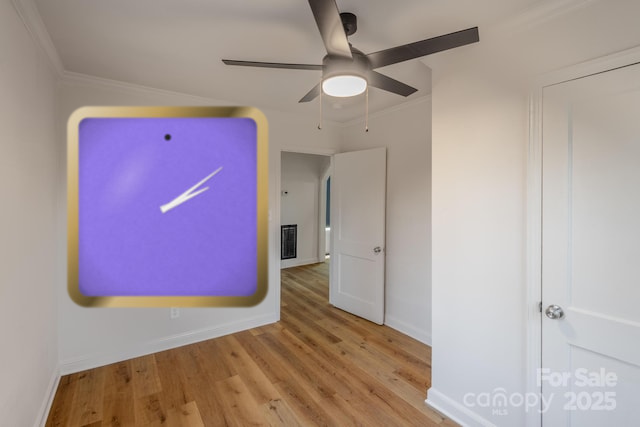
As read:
2:09
